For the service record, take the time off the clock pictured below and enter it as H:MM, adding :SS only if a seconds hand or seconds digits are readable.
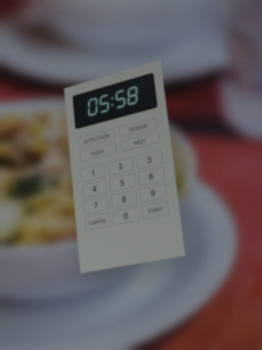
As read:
5:58
